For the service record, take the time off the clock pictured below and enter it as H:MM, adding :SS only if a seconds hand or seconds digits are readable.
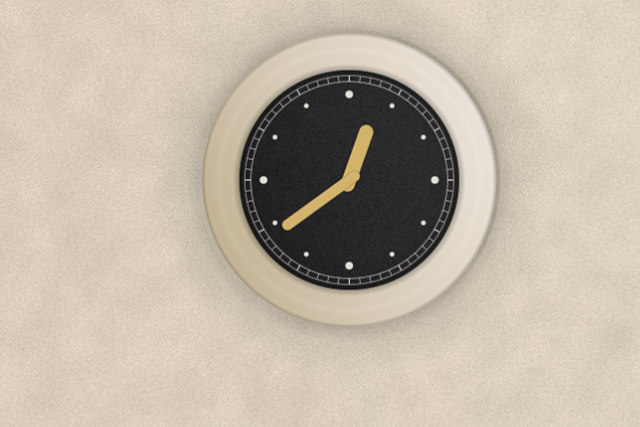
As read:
12:39
